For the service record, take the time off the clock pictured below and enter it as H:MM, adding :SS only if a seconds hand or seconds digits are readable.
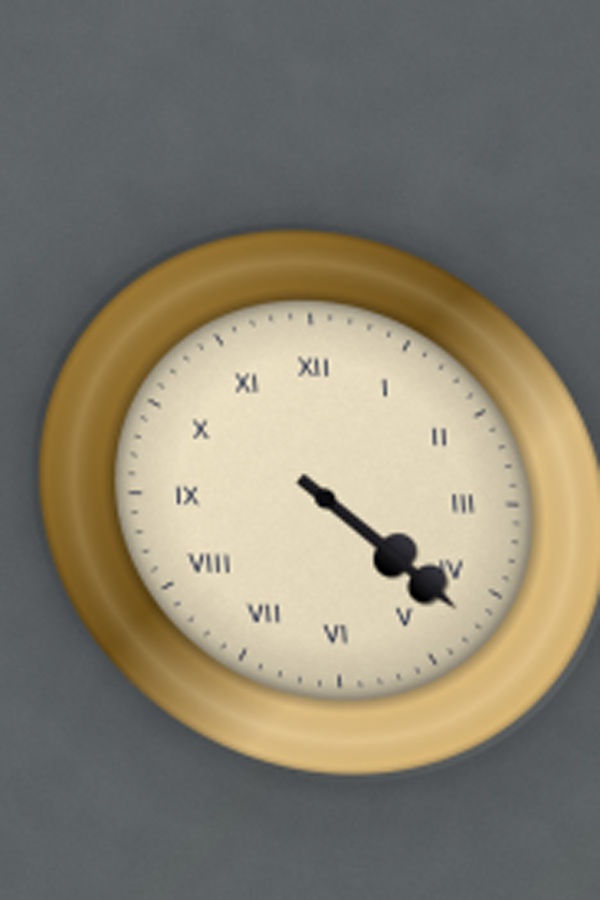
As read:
4:22
